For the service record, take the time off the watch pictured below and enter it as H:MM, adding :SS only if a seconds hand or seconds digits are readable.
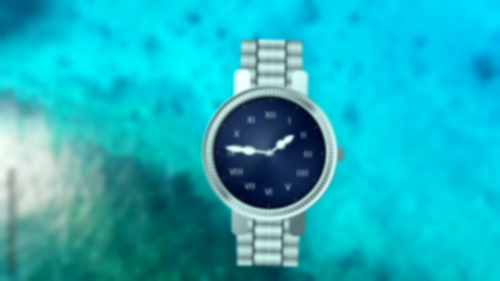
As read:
1:46
